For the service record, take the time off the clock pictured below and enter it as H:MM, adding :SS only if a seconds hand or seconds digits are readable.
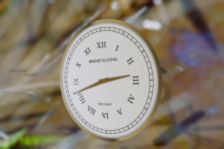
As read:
2:42
